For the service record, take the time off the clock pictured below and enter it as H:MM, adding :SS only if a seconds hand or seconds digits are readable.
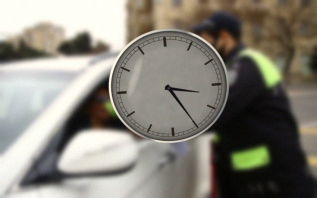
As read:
3:25
